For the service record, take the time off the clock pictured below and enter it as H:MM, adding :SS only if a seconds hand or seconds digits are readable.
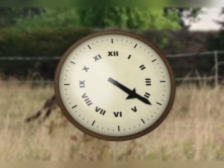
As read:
4:21
